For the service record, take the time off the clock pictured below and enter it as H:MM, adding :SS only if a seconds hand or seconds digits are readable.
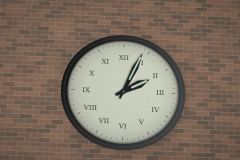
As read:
2:04
